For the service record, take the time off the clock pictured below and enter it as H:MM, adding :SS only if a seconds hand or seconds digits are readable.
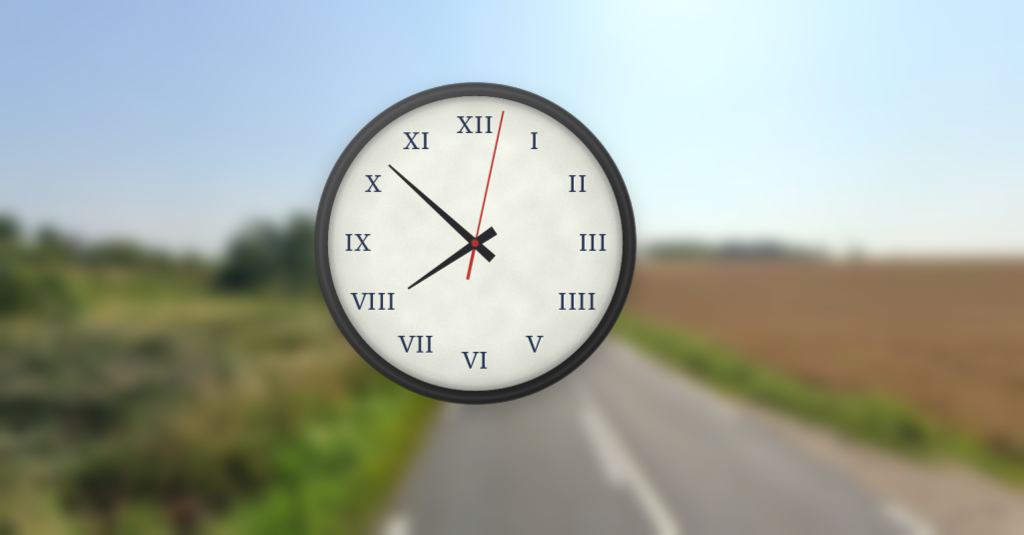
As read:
7:52:02
